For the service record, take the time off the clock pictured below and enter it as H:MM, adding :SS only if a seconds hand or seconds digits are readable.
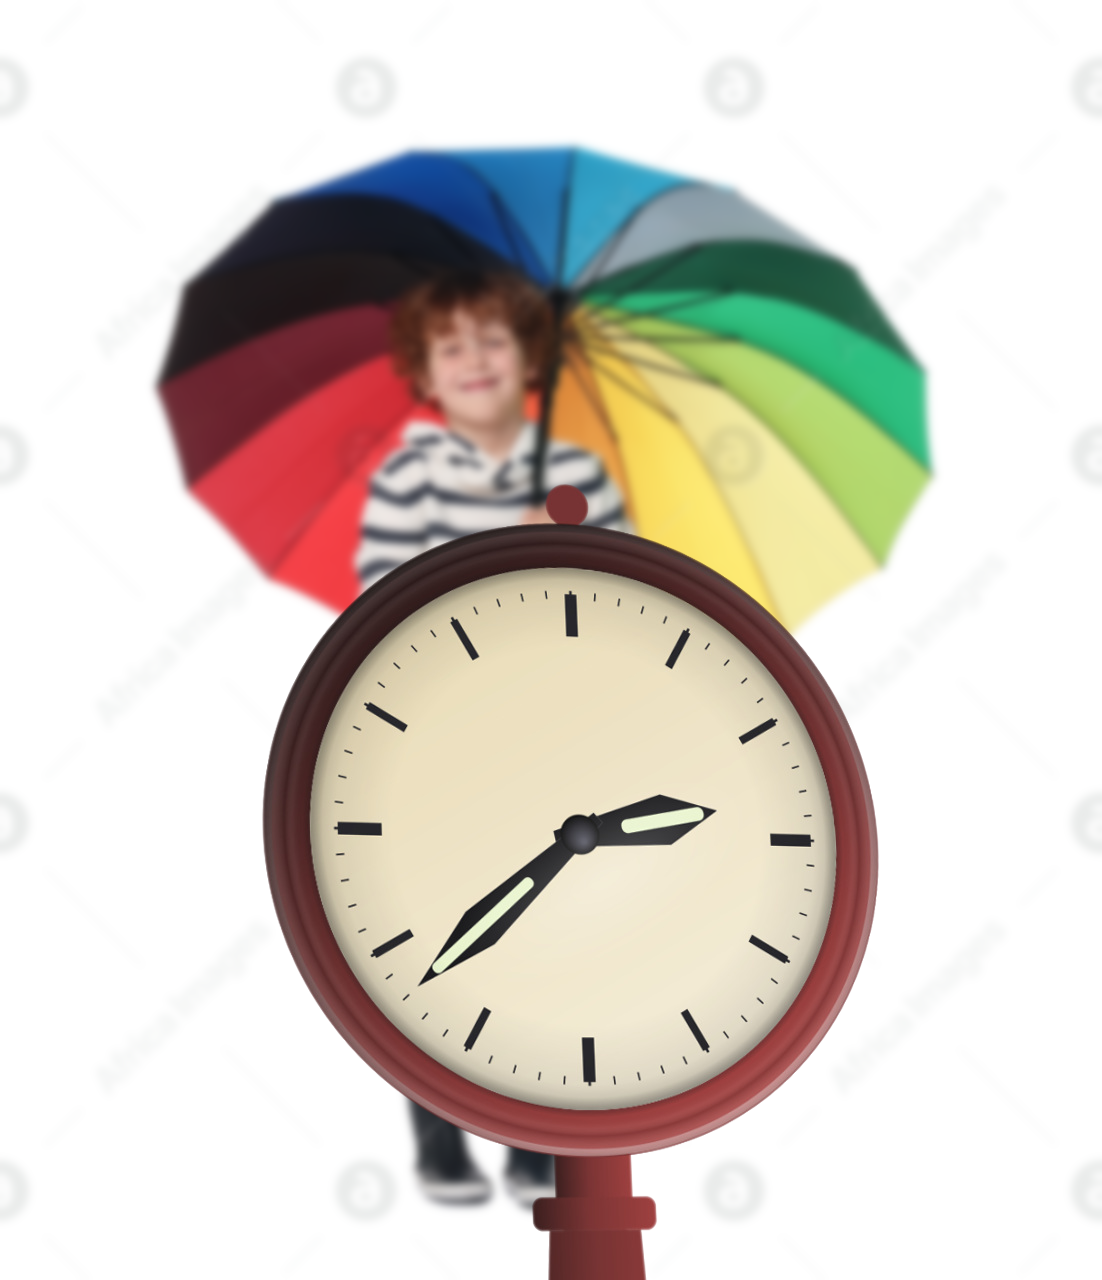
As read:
2:38
